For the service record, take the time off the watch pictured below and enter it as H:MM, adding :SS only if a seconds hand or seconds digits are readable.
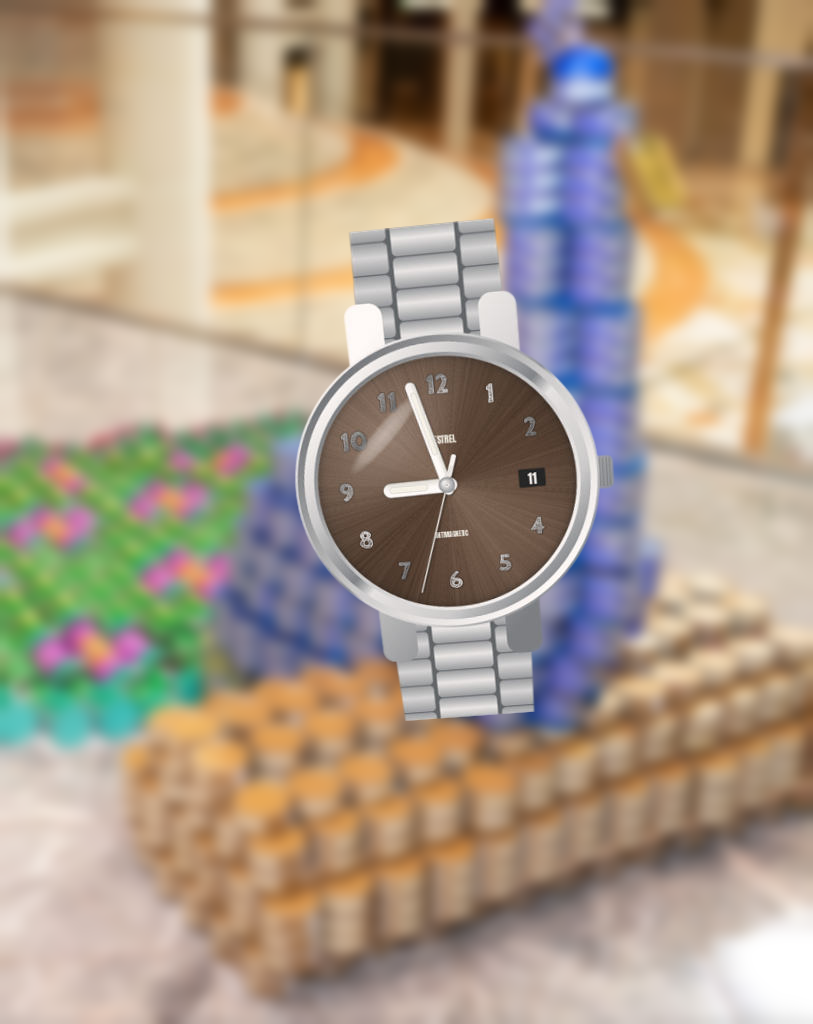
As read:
8:57:33
